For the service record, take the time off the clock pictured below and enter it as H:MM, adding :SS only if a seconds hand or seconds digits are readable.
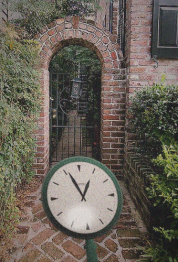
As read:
12:56
